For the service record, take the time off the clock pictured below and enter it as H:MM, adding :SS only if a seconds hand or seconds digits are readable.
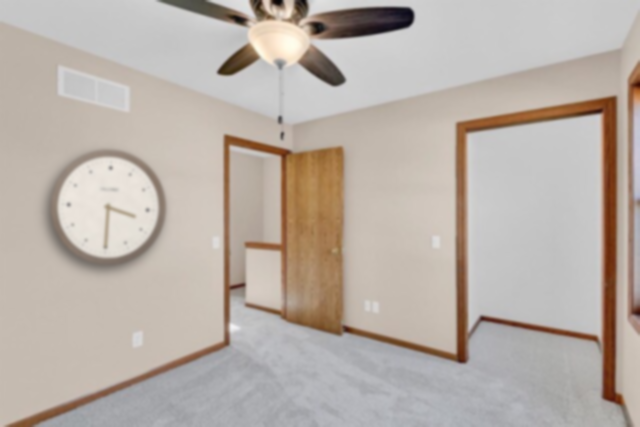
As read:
3:30
